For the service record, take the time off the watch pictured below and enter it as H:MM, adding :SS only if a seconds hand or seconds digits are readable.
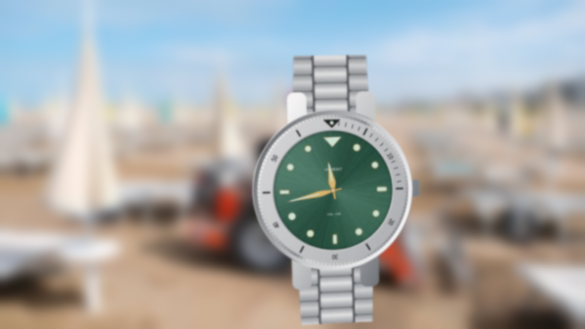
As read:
11:43
